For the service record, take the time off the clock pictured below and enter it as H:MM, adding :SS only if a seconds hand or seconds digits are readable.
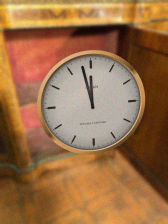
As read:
11:58
